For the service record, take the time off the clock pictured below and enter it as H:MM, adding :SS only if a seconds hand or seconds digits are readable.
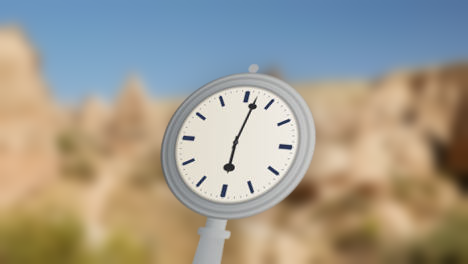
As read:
6:02
